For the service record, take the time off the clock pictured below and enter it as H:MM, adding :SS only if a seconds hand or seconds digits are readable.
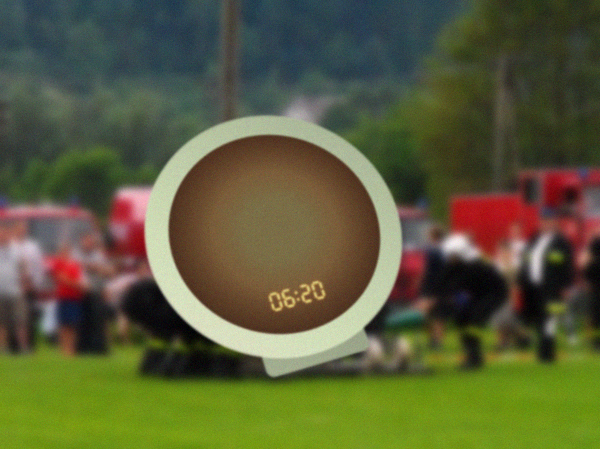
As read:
6:20
